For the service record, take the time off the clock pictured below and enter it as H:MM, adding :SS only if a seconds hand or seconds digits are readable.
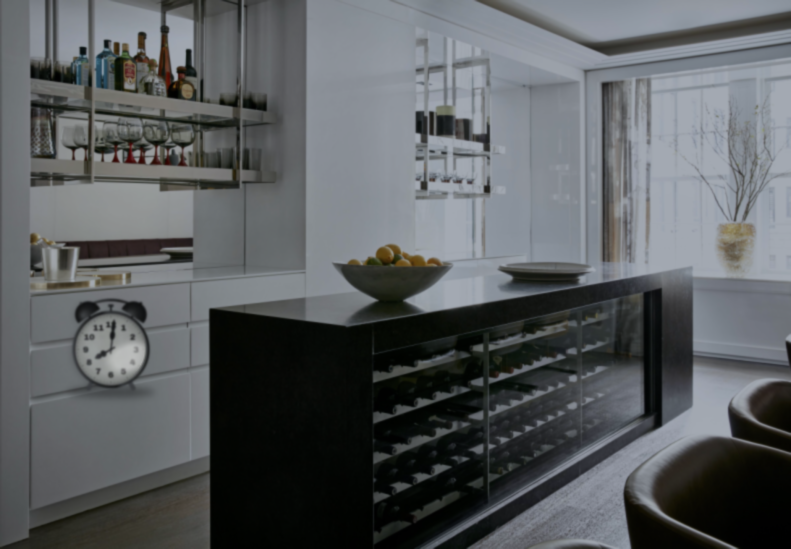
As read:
8:01
